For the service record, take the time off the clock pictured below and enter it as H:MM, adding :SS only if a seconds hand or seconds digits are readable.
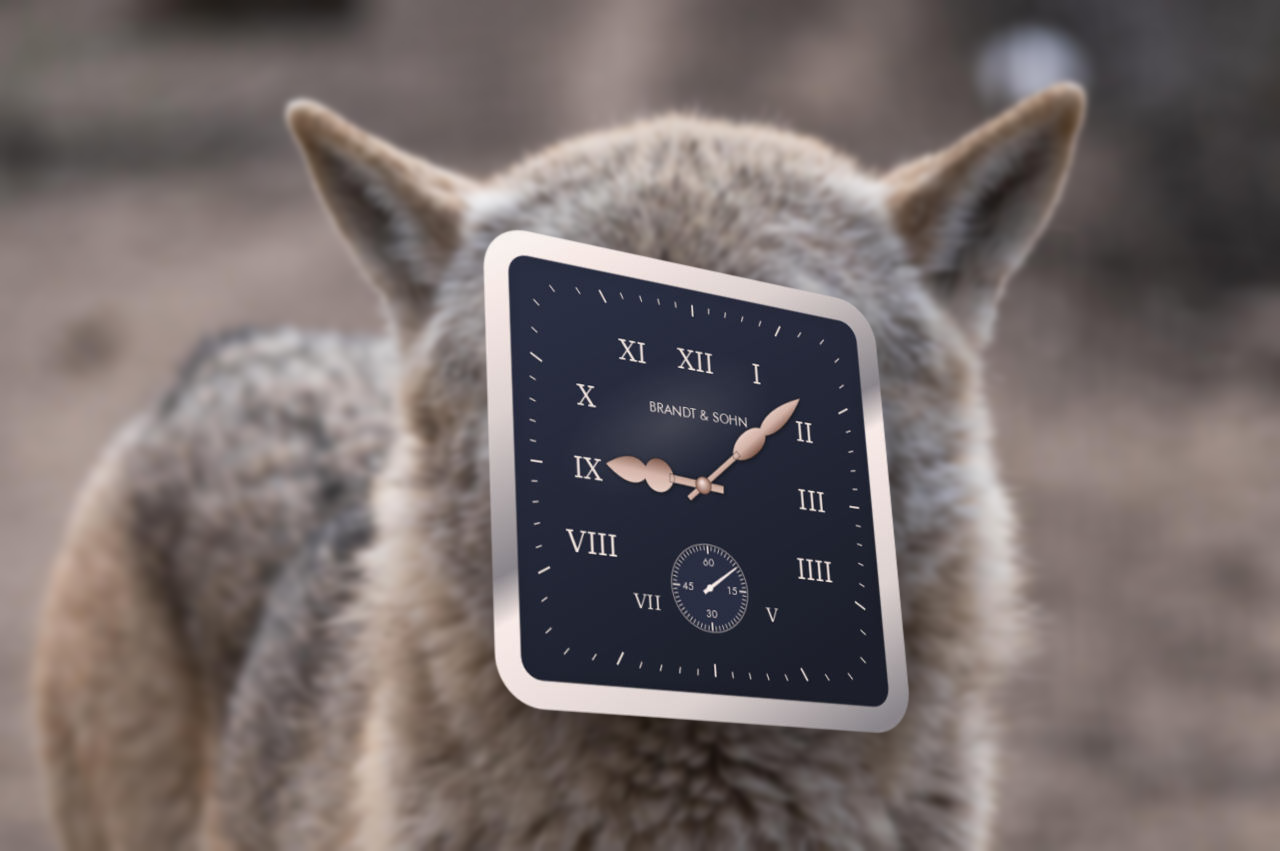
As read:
9:08:09
